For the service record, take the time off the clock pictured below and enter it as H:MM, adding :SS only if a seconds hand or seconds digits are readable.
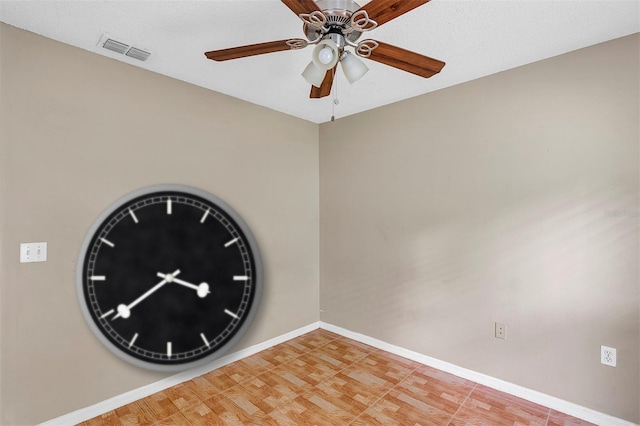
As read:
3:39
